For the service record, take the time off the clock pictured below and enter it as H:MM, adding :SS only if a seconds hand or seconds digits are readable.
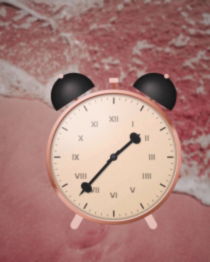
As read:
1:37
